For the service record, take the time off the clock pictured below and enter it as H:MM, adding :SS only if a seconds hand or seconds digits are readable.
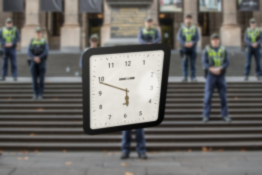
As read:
5:49
